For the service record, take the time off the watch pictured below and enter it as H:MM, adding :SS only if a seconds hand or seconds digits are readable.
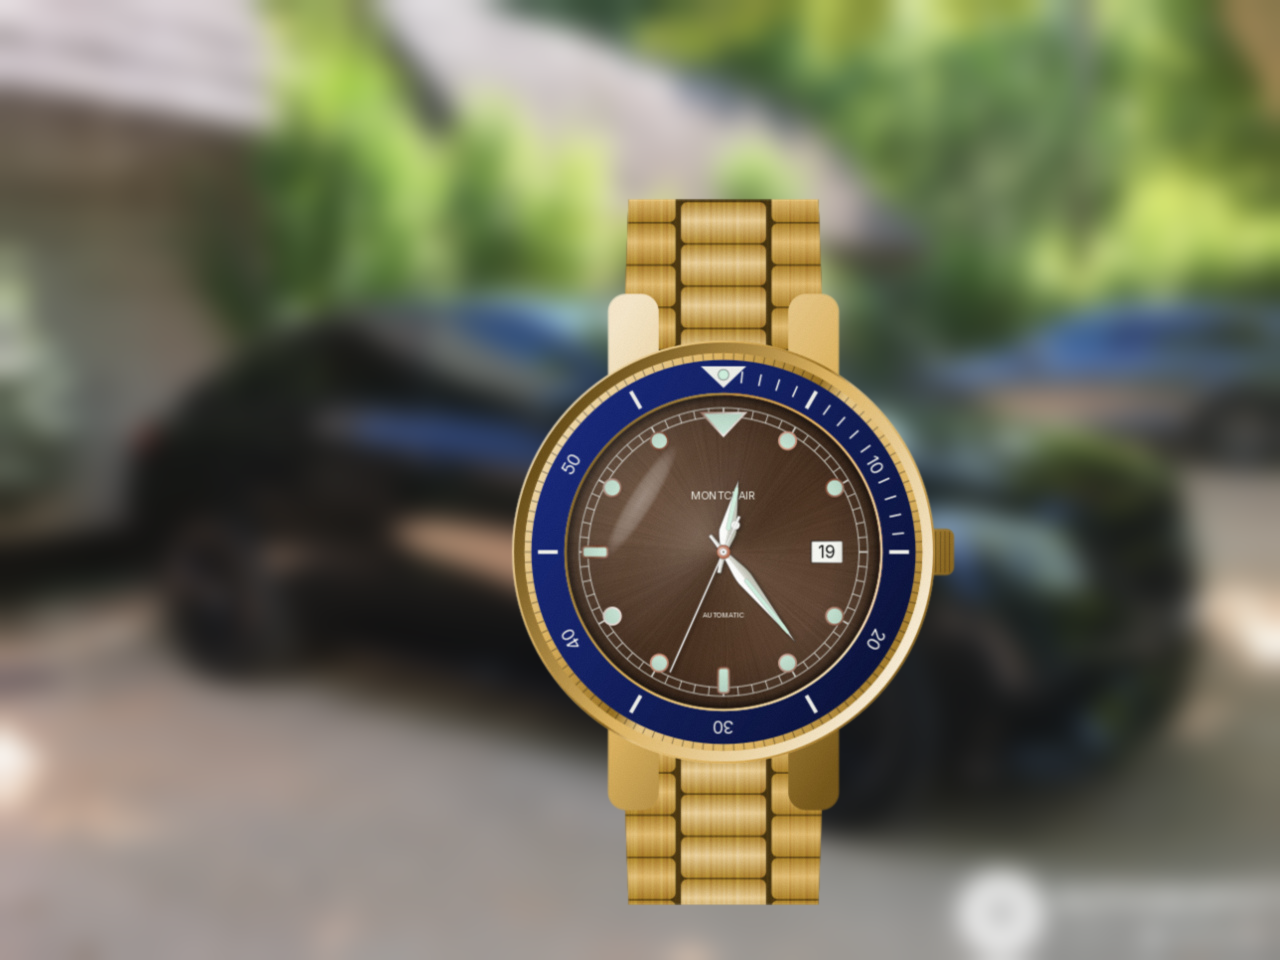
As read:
12:23:34
